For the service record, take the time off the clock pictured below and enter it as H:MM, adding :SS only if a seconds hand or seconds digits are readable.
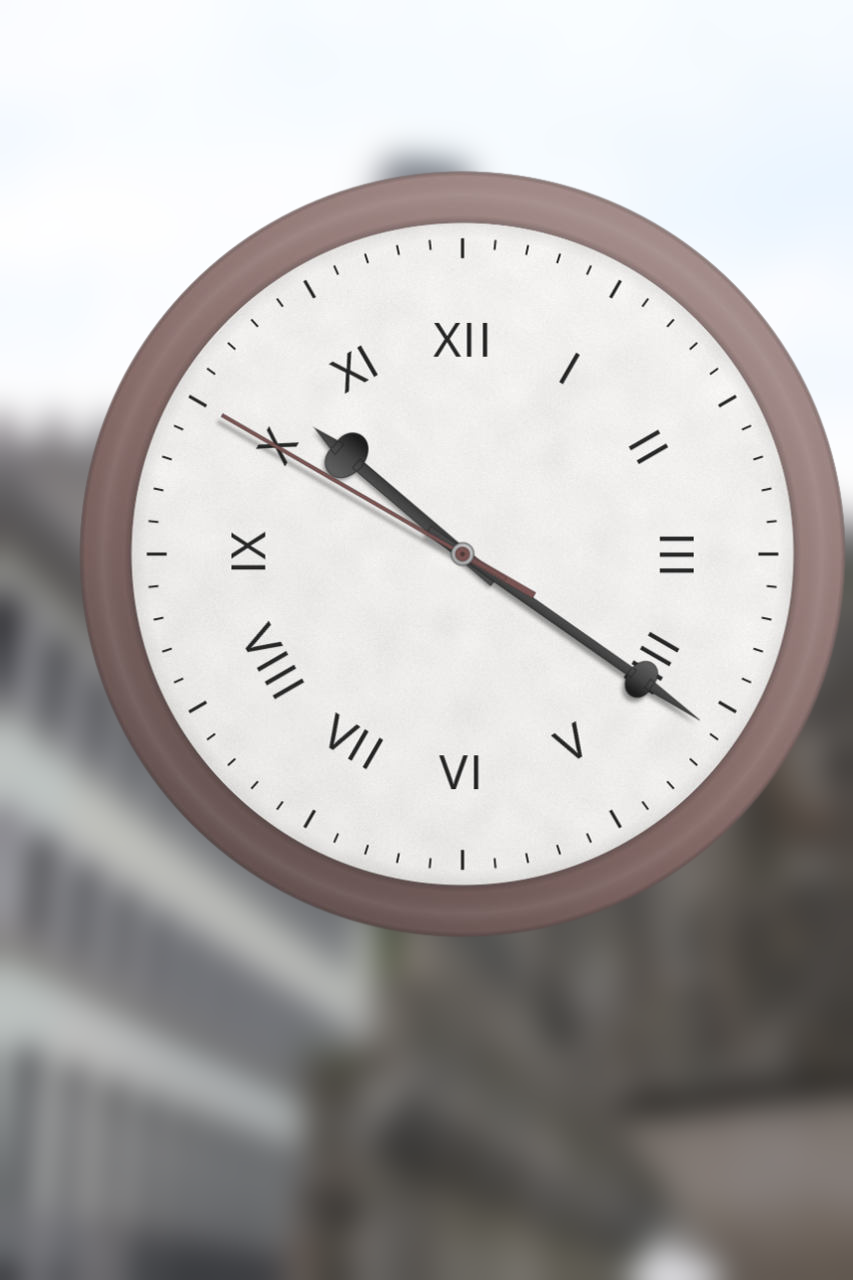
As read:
10:20:50
